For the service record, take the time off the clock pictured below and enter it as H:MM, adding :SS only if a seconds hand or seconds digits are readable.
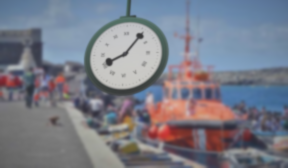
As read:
8:06
